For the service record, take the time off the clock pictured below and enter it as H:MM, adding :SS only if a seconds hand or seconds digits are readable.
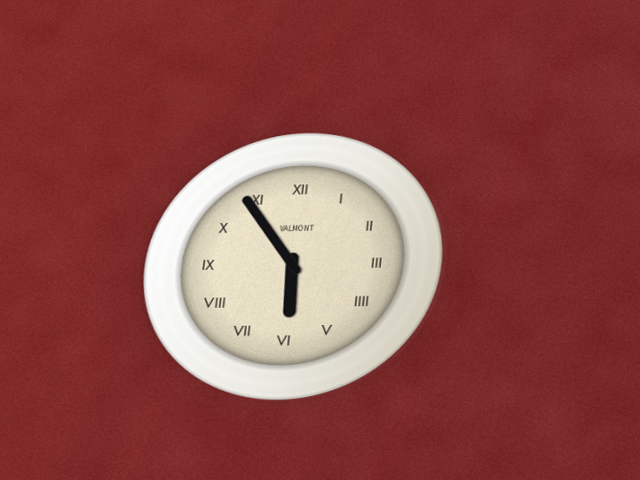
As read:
5:54
